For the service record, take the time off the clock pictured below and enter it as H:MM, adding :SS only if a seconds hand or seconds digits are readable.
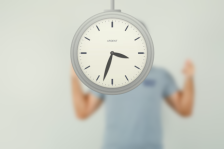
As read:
3:33
